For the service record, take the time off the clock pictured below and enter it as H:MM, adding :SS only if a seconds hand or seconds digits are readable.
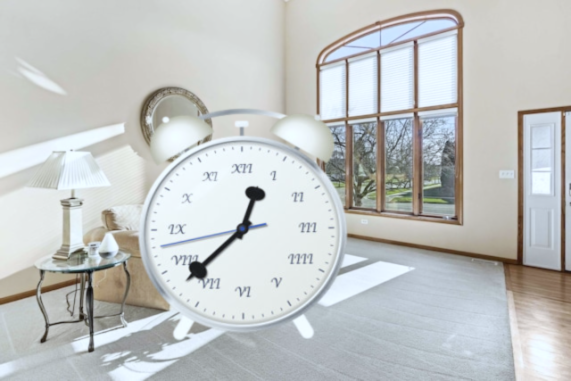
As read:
12:37:43
